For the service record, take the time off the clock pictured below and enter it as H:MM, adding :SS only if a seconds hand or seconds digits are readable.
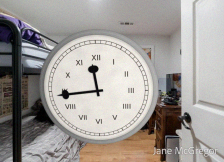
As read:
11:44
